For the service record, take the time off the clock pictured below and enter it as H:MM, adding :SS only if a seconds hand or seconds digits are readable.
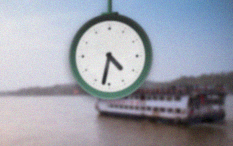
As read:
4:32
